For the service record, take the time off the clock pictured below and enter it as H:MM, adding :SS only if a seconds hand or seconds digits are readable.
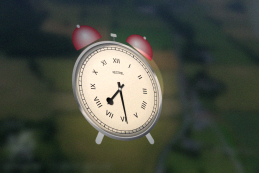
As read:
7:29
